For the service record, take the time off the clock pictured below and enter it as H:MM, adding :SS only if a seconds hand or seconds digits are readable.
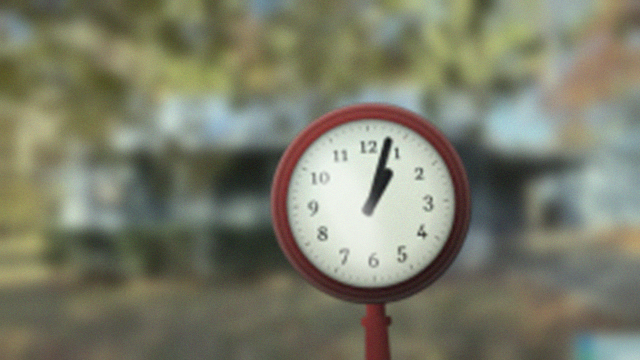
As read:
1:03
